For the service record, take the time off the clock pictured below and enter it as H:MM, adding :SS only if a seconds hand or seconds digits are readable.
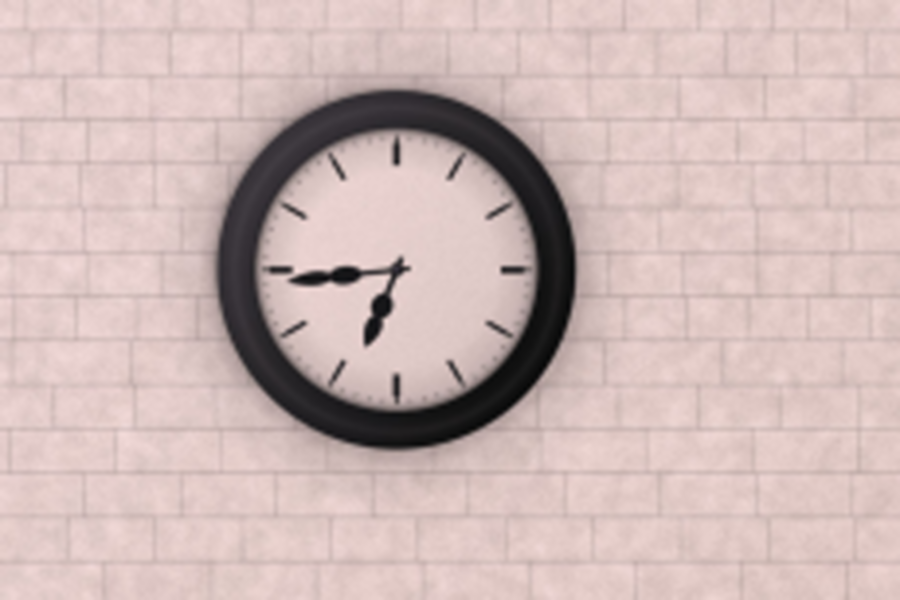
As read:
6:44
